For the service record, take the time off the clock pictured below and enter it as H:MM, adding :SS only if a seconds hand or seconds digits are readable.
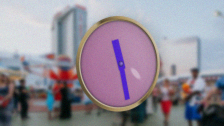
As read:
11:28
